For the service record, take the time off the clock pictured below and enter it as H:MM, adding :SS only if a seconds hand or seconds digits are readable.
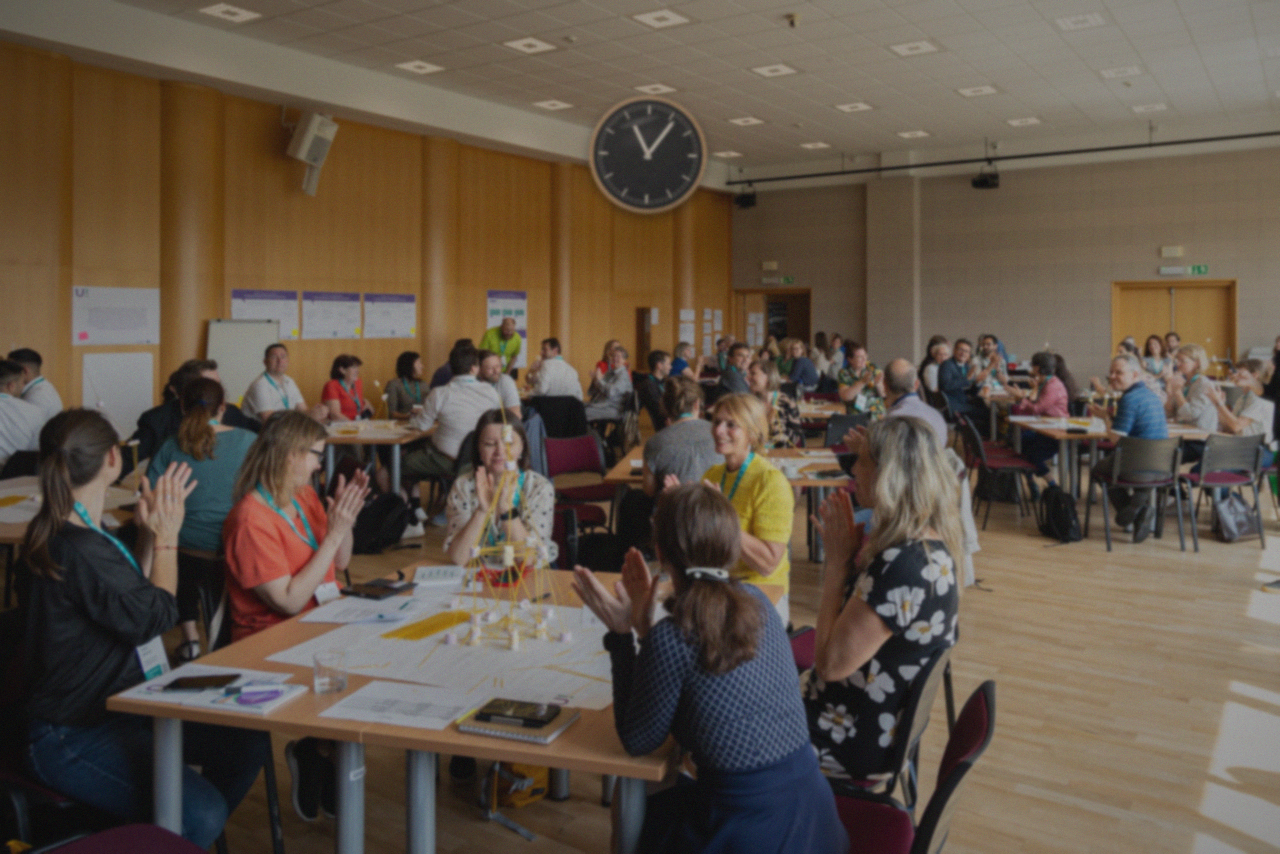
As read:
11:06
